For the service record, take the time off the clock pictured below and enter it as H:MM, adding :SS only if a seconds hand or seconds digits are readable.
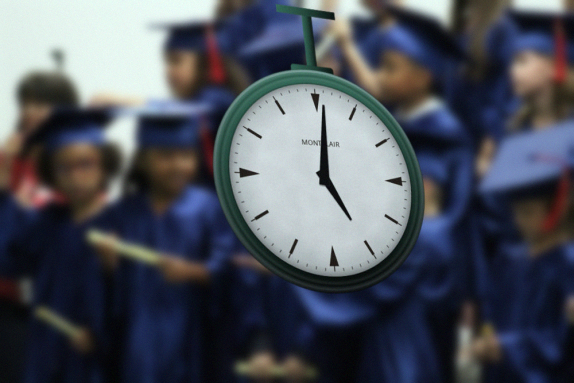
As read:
5:01
